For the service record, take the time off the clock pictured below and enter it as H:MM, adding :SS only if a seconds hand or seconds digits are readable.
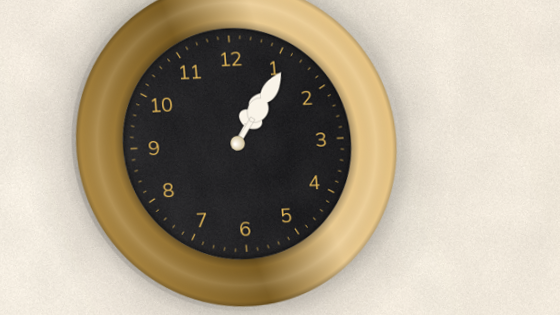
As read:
1:06
